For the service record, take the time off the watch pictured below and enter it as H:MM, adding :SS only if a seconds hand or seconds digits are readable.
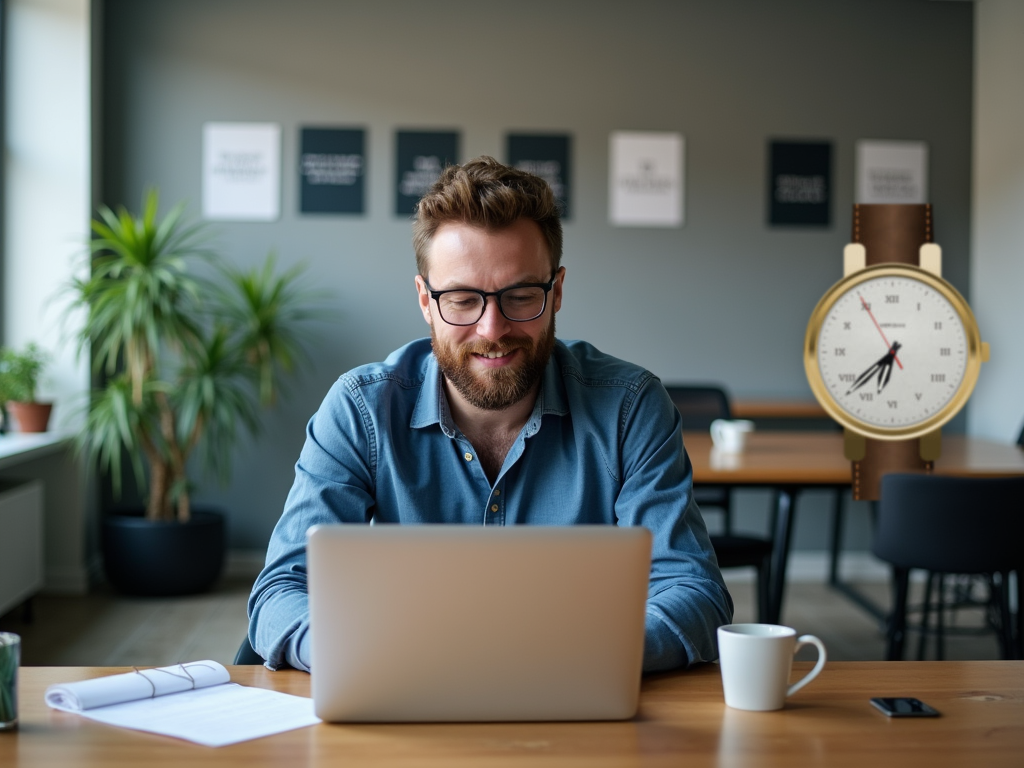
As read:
6:37:55
